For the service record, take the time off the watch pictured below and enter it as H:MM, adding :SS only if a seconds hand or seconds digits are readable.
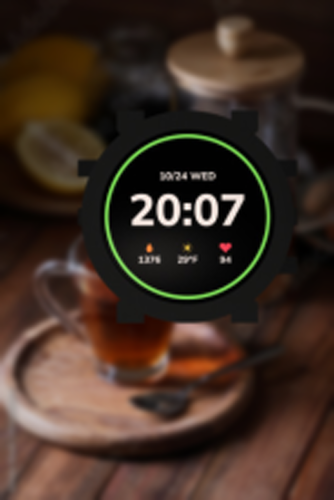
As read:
20:07
